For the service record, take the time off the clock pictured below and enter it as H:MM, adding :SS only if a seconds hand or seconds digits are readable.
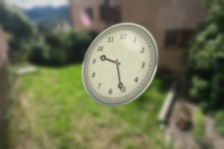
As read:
9:26
